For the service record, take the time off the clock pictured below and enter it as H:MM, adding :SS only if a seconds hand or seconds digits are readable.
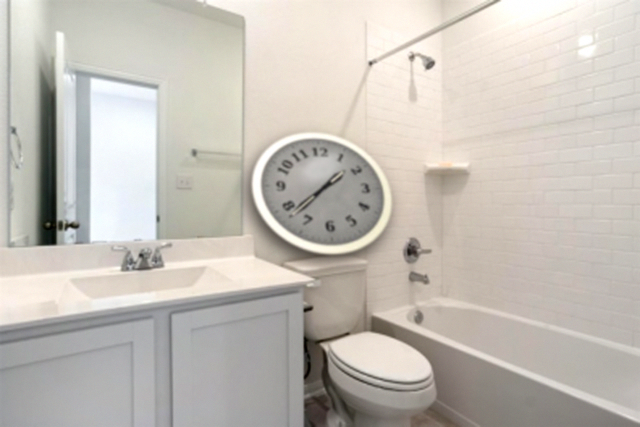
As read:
1:38
